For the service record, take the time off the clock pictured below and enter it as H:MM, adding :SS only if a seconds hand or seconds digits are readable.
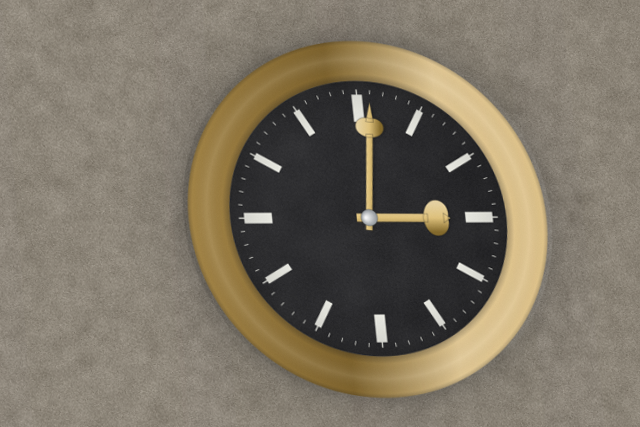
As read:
3:01
